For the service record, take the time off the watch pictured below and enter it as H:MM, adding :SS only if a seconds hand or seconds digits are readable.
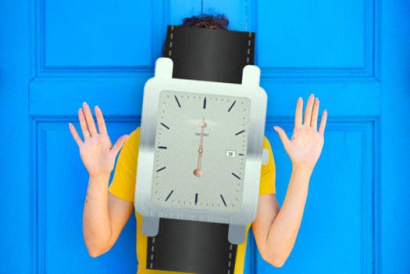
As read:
6:00
